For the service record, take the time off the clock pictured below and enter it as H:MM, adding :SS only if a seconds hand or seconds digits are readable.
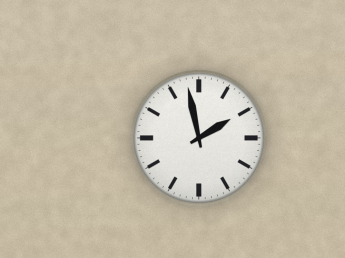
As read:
1:58
